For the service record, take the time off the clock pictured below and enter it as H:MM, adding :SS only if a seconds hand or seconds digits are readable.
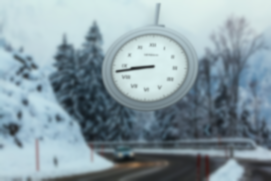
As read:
8:43
